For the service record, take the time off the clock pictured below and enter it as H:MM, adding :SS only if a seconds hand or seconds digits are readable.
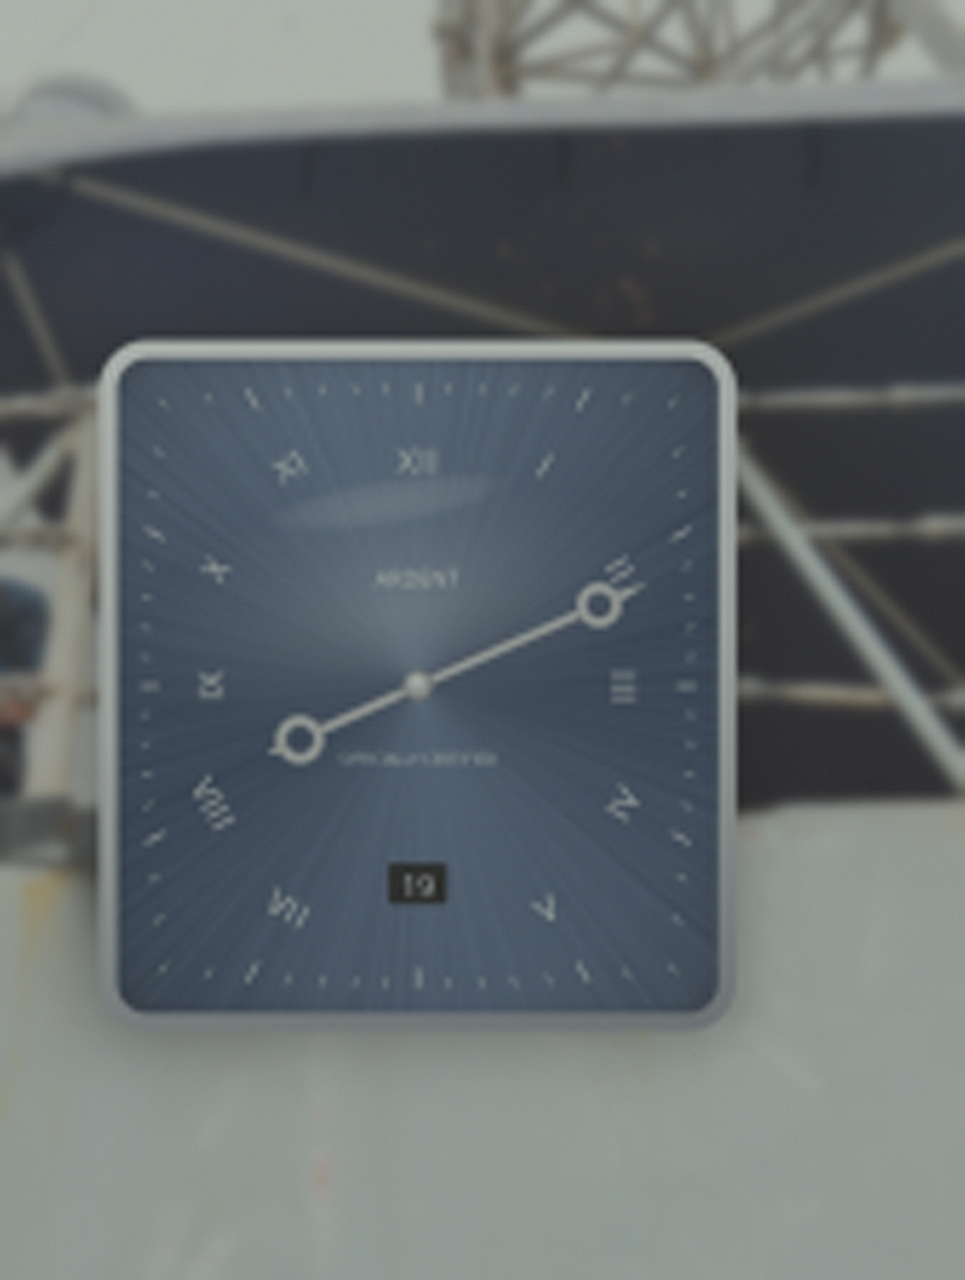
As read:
8:11
